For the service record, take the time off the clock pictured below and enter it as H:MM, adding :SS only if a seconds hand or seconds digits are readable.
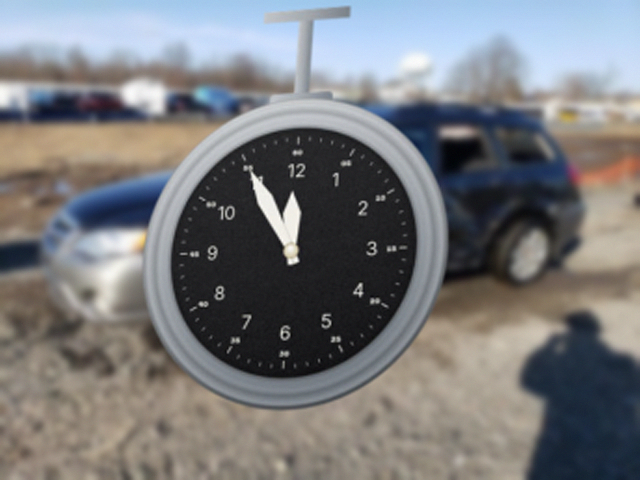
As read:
11:55
